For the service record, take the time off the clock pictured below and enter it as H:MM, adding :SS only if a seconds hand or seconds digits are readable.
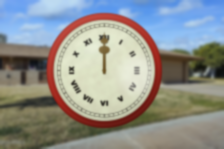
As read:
12:00
